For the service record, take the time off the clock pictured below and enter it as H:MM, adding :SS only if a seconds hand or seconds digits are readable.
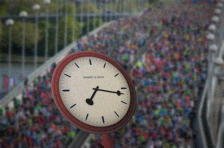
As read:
7:17
